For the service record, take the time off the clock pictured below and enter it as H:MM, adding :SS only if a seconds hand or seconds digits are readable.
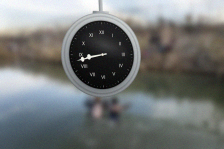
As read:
8:43
